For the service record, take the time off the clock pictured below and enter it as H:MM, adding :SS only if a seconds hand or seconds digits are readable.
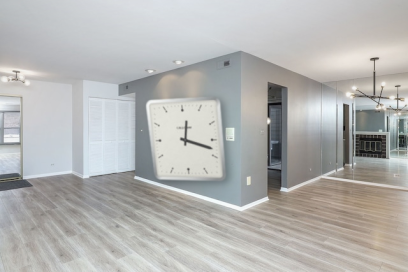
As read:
12:18
